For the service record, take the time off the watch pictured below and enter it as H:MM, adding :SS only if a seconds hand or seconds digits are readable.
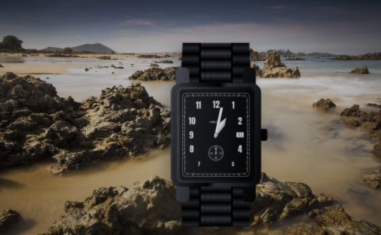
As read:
1:02
